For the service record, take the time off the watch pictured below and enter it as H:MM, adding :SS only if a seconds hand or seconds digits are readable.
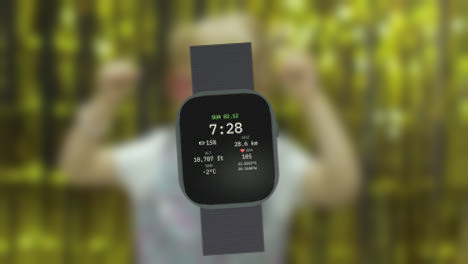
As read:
7:28
